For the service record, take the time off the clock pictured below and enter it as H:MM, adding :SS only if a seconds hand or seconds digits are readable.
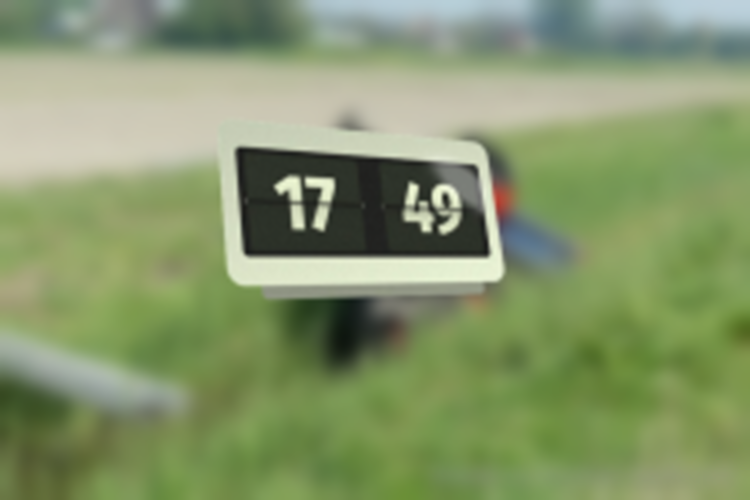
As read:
17:49
